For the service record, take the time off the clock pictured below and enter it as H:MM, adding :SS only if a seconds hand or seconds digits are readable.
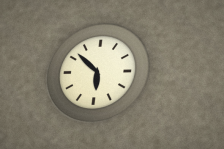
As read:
5:52
